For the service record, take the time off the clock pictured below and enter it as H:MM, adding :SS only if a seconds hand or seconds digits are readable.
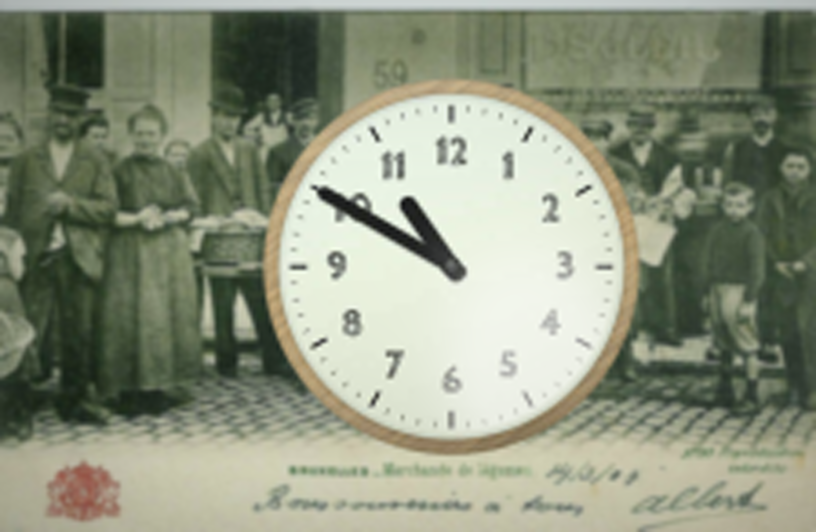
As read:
10:50
